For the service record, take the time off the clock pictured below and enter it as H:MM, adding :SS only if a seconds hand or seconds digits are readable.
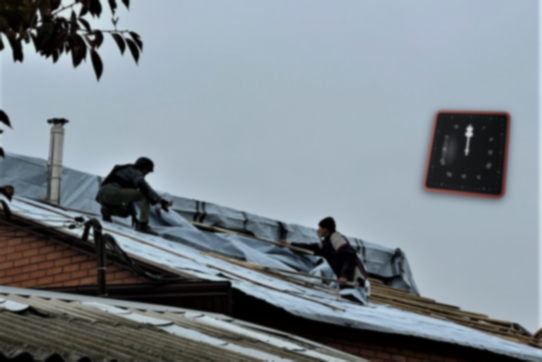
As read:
12:00
